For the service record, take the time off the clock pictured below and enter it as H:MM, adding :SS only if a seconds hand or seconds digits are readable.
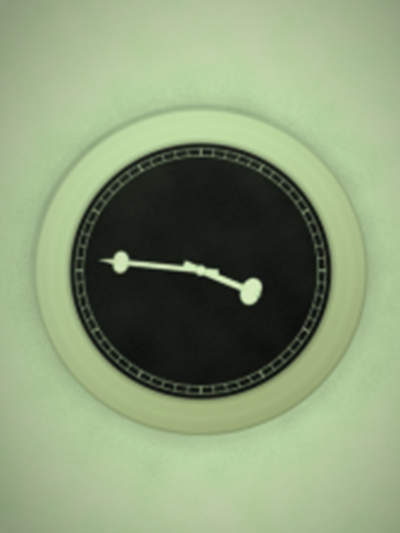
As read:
3:46
